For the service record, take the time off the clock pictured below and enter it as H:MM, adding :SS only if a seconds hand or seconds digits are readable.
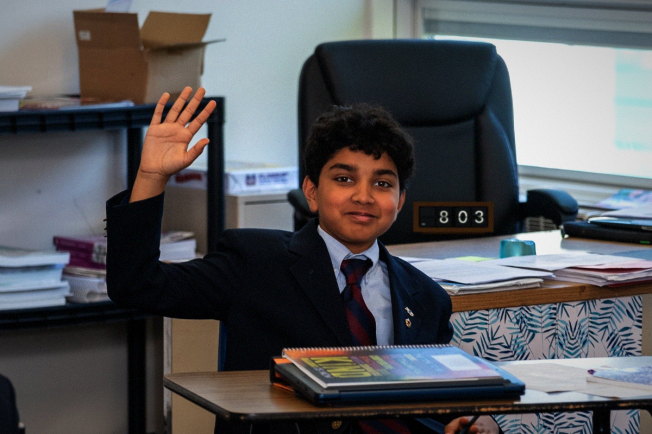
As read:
8:03
